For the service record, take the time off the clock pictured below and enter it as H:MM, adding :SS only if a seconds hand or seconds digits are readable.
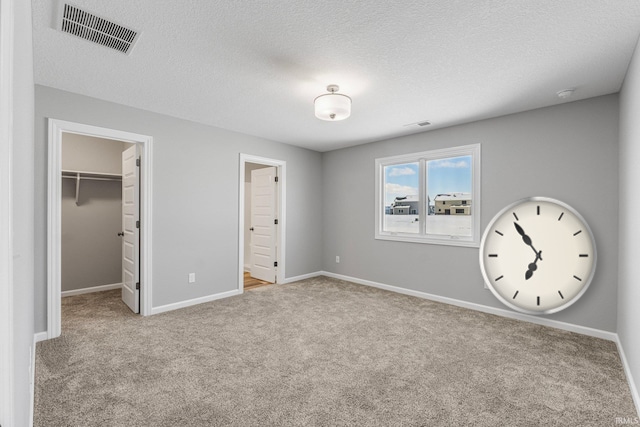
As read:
6:54
